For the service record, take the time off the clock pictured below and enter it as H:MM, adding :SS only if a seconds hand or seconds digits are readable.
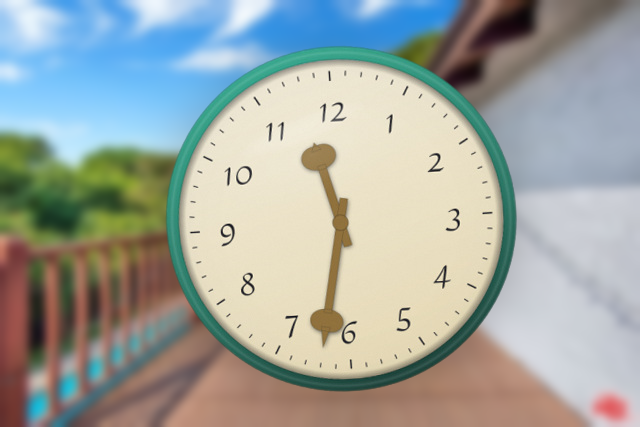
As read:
11:32
